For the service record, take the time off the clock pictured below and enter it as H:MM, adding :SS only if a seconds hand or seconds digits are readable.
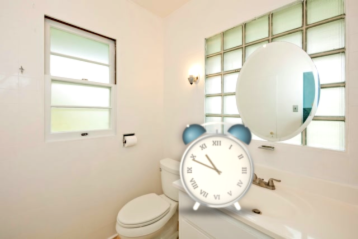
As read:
10:49
